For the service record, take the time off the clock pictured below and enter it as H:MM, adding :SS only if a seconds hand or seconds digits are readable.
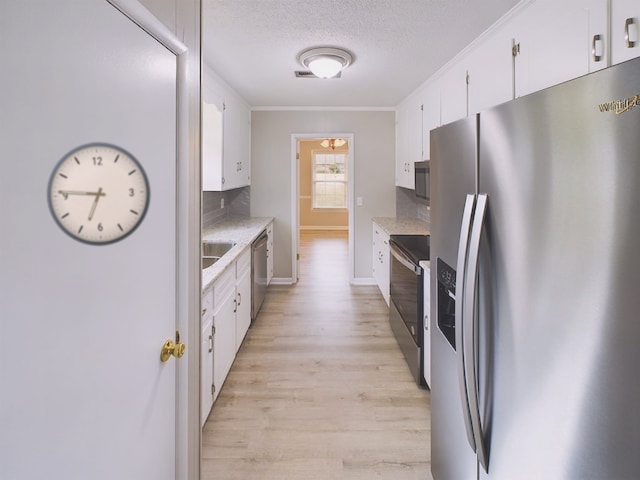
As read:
6:46
